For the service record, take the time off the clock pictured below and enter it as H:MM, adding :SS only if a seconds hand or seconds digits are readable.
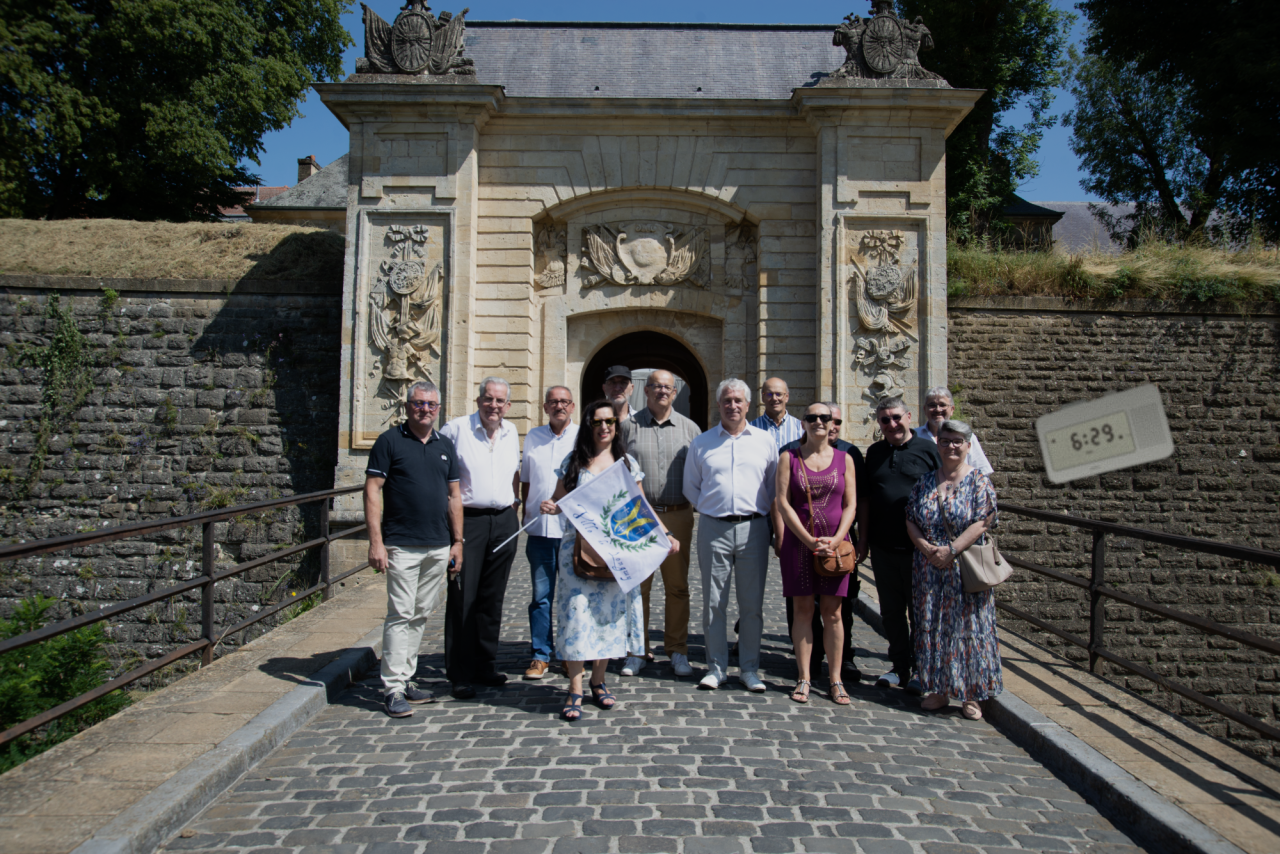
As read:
6:29
